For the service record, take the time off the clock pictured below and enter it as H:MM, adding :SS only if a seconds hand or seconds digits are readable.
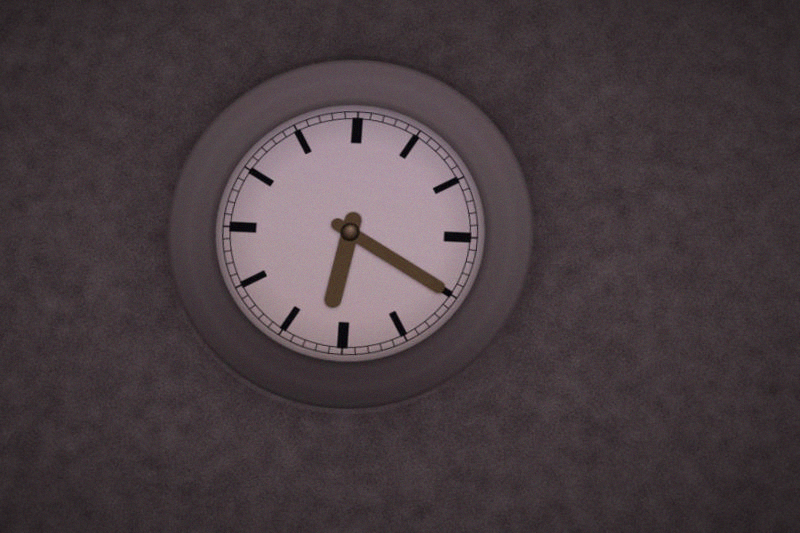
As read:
6:20
